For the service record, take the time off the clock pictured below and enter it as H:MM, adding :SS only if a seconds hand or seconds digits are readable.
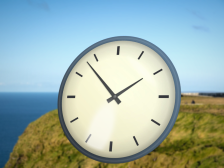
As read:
1:53
